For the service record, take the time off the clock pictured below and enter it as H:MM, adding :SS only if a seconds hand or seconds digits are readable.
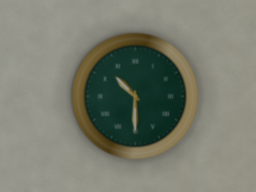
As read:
10:30
